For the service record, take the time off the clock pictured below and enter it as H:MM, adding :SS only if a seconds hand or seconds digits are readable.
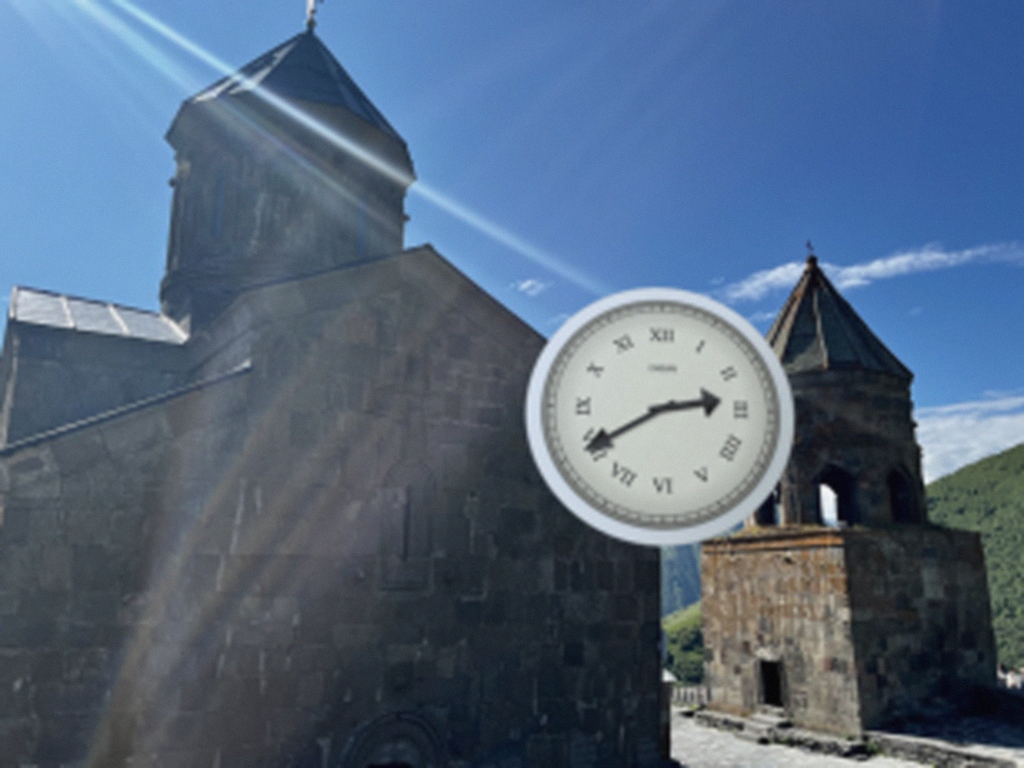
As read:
2:40
